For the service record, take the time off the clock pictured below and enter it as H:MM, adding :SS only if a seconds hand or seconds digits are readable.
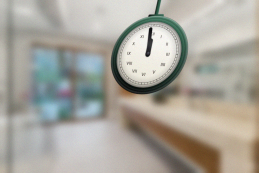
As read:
11:59
